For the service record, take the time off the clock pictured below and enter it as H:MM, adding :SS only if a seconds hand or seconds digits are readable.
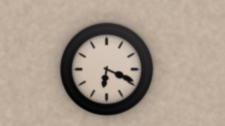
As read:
6:19
